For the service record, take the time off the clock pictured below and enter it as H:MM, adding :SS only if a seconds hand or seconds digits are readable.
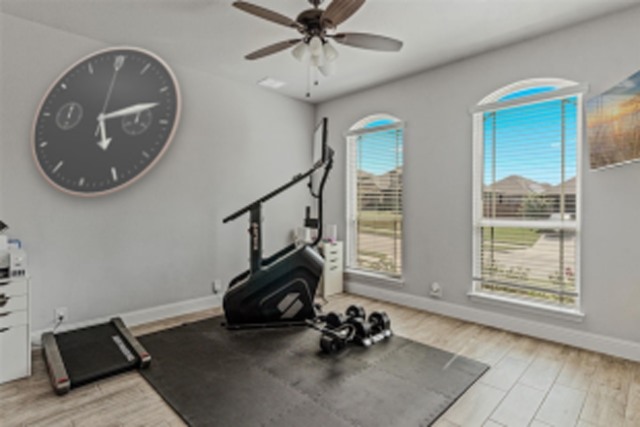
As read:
5:12
